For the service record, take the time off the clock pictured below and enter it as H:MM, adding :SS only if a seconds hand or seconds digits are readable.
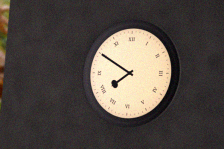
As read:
7:50
